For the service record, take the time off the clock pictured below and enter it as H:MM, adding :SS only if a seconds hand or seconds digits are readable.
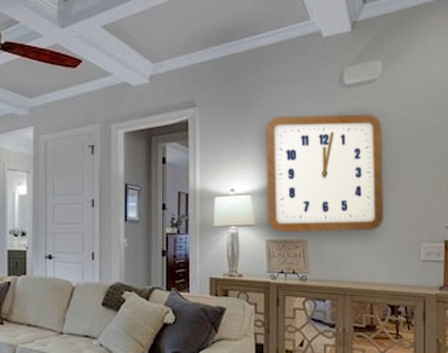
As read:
12:02
